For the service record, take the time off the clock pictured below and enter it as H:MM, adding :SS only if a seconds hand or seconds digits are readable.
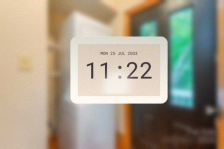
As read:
11:22
